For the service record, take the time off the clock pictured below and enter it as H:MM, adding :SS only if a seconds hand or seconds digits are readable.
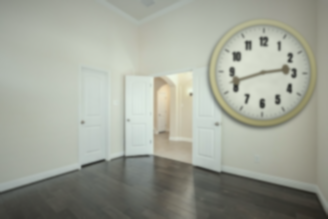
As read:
2:42
